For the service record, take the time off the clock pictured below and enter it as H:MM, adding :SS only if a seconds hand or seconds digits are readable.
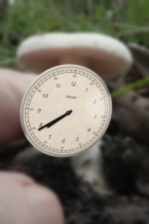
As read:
7:39
